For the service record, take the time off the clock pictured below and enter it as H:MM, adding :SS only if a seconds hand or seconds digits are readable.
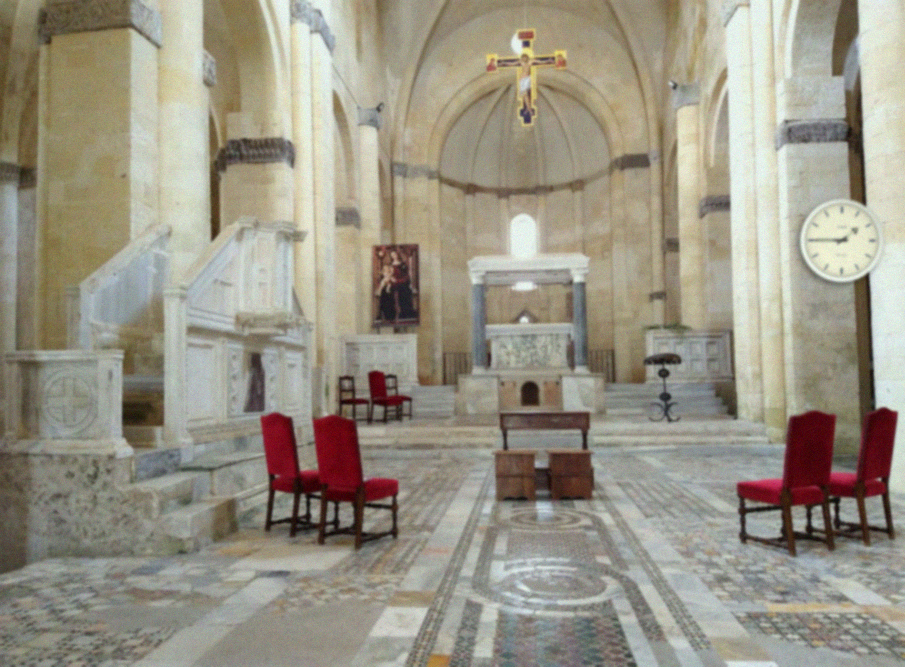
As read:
1:45
